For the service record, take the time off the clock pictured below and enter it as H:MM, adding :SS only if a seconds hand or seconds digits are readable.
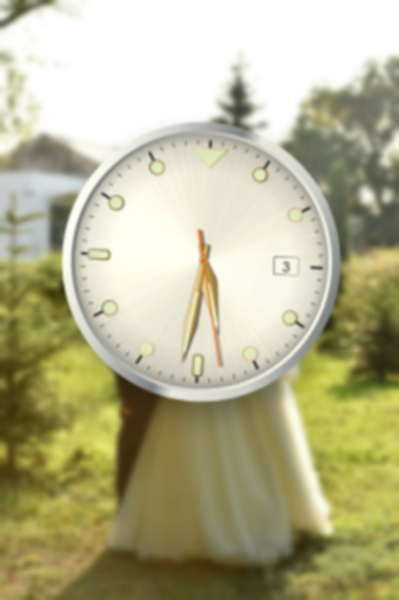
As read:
5:31:28
